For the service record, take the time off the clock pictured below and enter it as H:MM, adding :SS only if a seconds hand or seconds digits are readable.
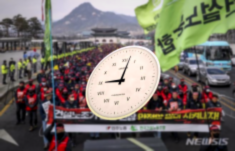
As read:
9:02
